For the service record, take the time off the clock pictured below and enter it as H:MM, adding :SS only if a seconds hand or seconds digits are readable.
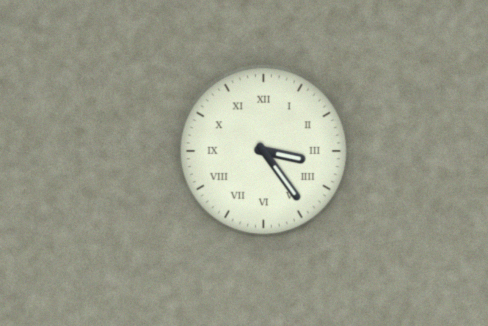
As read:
3:24
